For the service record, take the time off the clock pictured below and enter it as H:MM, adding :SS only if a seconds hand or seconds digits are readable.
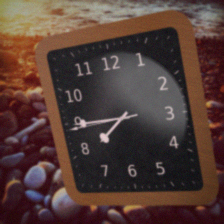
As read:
7:44:44
